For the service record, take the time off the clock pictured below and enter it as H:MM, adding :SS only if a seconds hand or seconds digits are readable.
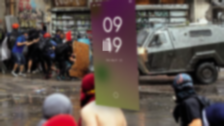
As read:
9:19
